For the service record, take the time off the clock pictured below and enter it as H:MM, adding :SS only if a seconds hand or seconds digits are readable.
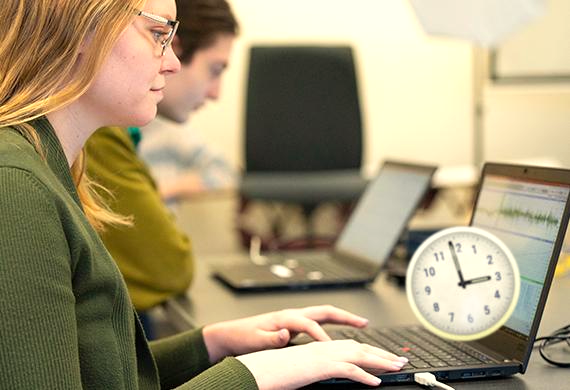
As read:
2:59
